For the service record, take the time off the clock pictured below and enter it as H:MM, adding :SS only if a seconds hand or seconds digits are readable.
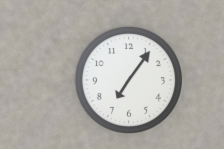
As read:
7:06
